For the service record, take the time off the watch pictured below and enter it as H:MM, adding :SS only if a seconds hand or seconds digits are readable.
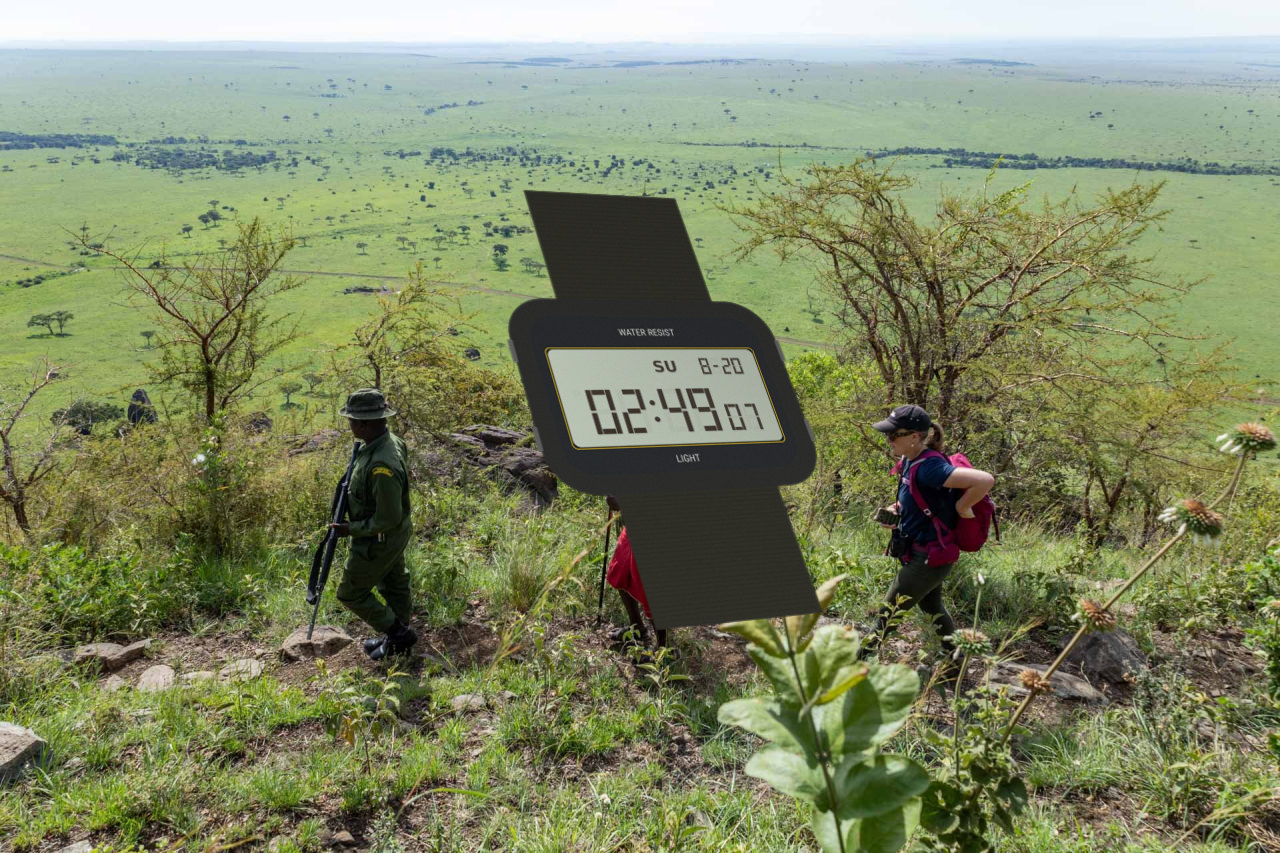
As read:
2:49:07
